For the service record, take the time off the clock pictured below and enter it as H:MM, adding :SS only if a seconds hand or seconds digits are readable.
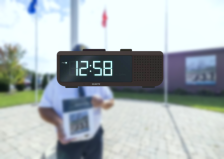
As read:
12:58
